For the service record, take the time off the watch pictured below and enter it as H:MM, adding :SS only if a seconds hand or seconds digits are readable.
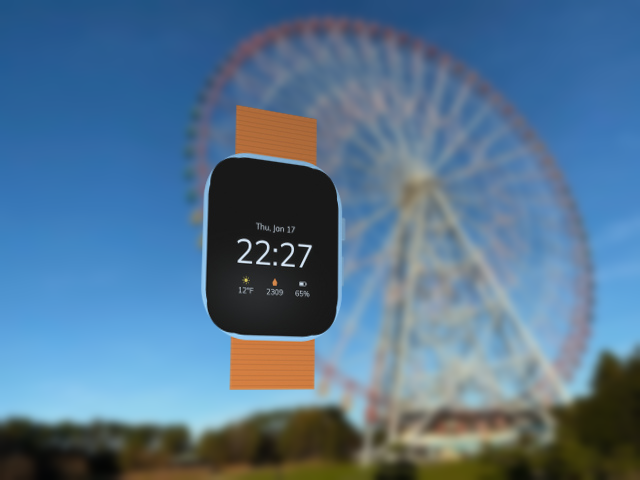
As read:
22:27
